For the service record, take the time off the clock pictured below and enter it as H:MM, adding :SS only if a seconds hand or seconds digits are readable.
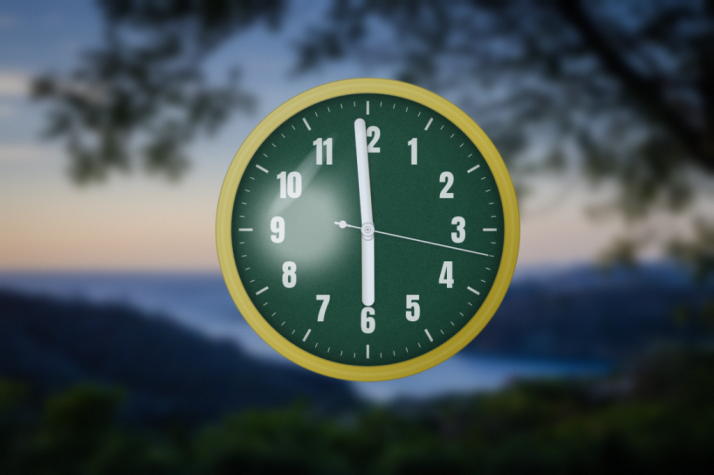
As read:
5:59:17
